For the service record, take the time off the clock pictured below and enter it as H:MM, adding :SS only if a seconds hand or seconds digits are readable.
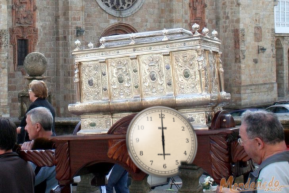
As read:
6:00
